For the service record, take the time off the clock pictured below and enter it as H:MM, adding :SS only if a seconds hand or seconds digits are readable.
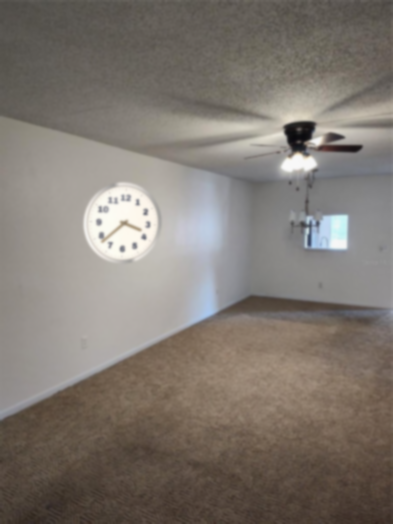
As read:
3:38
